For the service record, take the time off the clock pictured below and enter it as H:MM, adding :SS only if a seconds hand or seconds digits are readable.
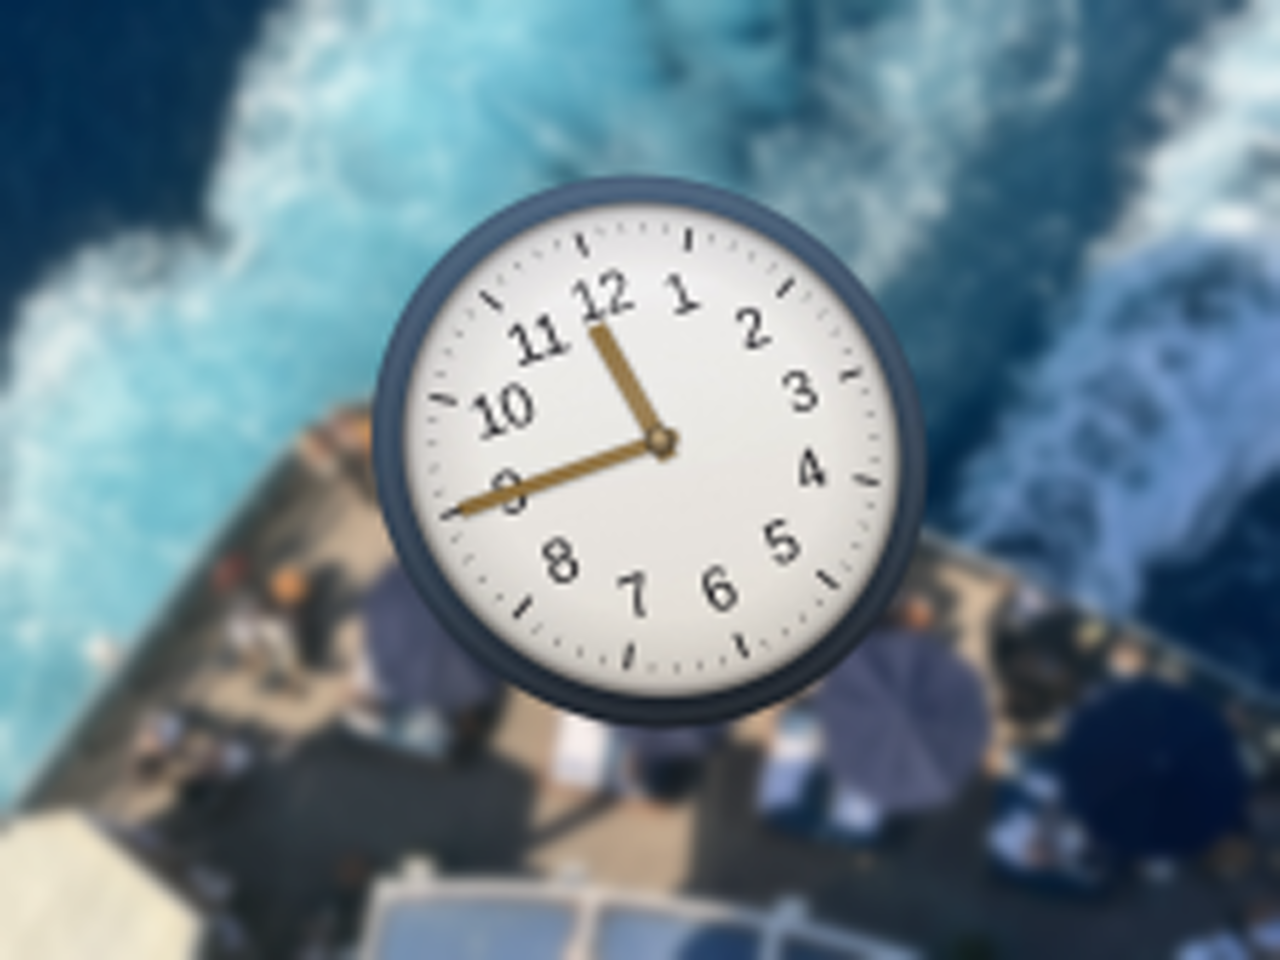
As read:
11:45
